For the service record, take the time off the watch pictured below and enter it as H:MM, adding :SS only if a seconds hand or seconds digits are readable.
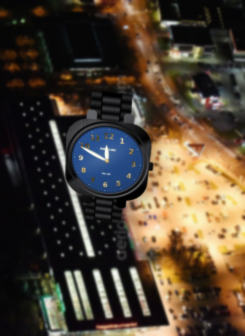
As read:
11:49
